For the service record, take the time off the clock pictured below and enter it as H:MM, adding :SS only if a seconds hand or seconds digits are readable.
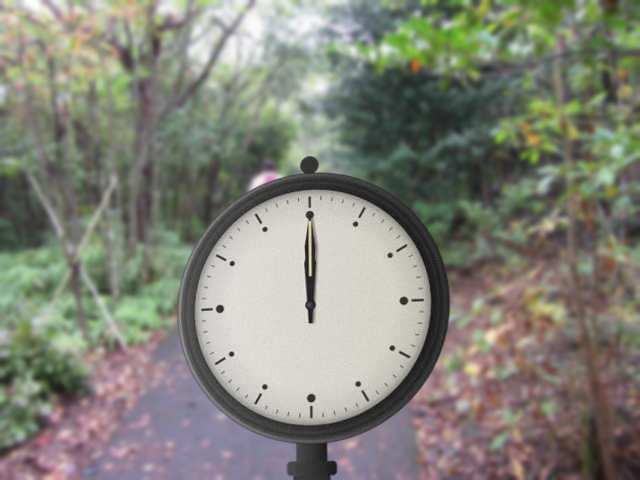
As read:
12:00
